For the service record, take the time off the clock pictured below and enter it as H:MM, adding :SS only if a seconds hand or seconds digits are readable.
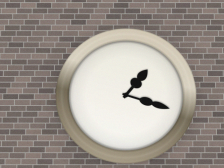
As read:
1:18
